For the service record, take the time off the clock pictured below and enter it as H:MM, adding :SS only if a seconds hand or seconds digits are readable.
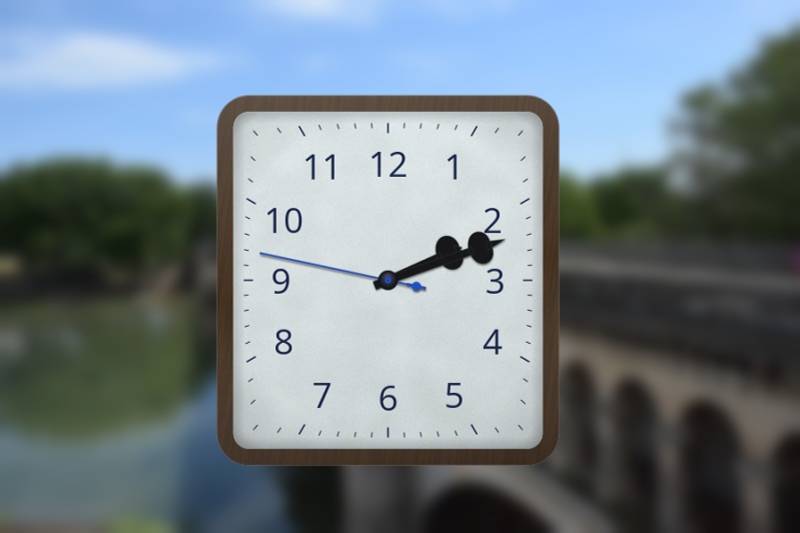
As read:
2:11:47
